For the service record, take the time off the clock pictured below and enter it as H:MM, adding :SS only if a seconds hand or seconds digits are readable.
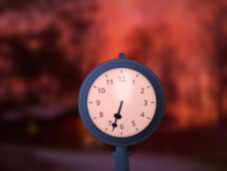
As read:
6:33
